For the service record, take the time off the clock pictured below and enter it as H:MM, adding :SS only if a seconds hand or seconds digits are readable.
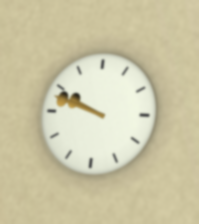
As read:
9:48
